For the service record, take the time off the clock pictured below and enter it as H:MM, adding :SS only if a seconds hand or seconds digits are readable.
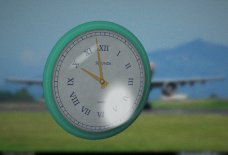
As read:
9:58
